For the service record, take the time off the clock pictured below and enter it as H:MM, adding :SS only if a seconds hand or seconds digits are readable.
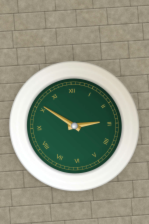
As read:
2:51
